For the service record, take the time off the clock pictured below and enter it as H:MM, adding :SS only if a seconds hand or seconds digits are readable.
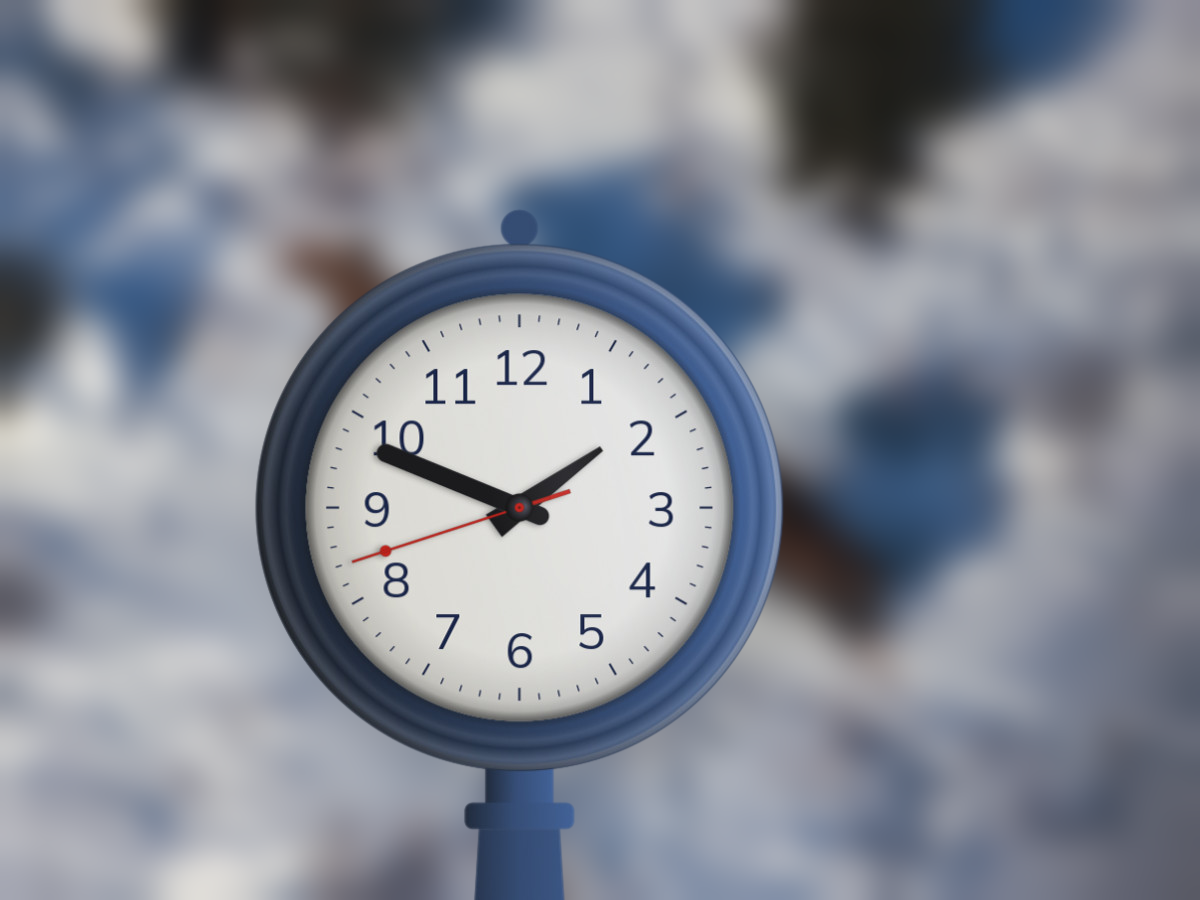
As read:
1:48:42
